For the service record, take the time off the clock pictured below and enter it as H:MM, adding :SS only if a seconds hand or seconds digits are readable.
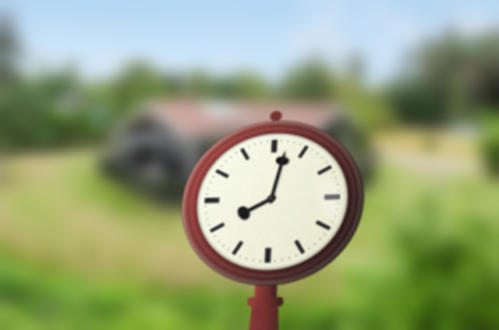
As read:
8:02
